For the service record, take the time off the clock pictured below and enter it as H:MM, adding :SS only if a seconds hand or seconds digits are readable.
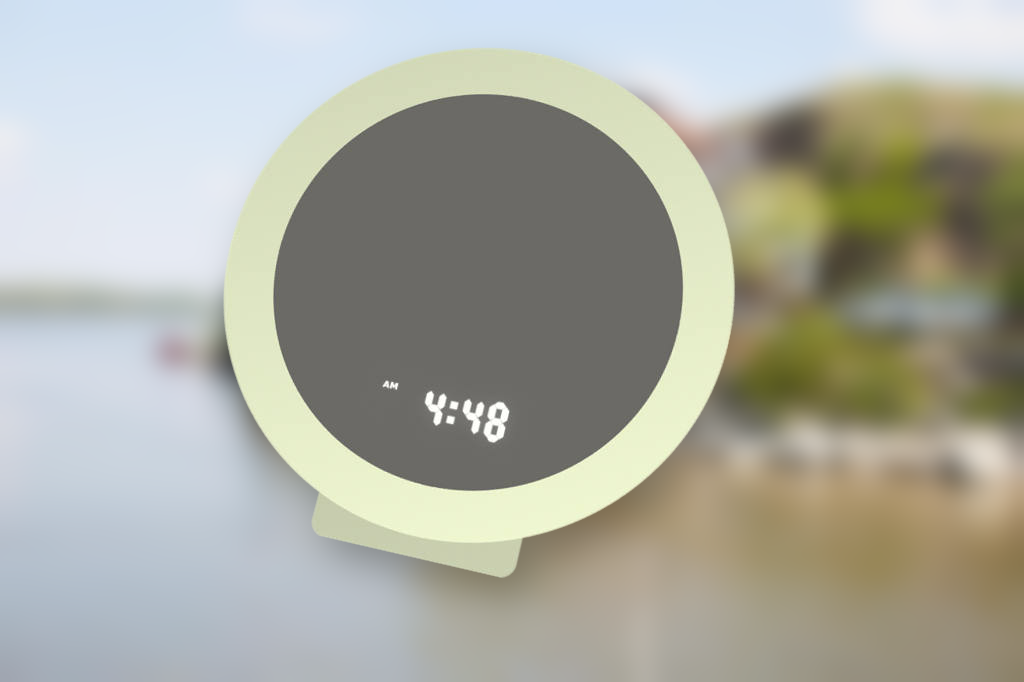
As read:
4:48
